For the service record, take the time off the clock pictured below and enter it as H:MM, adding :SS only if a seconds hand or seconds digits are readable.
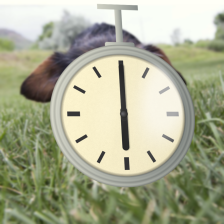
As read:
6:00
